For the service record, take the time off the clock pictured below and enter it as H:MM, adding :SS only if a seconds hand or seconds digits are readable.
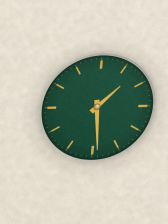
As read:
1:29
